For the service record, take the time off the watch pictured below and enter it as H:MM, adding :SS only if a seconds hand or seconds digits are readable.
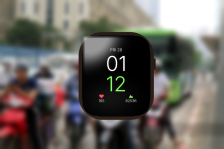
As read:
1:12
